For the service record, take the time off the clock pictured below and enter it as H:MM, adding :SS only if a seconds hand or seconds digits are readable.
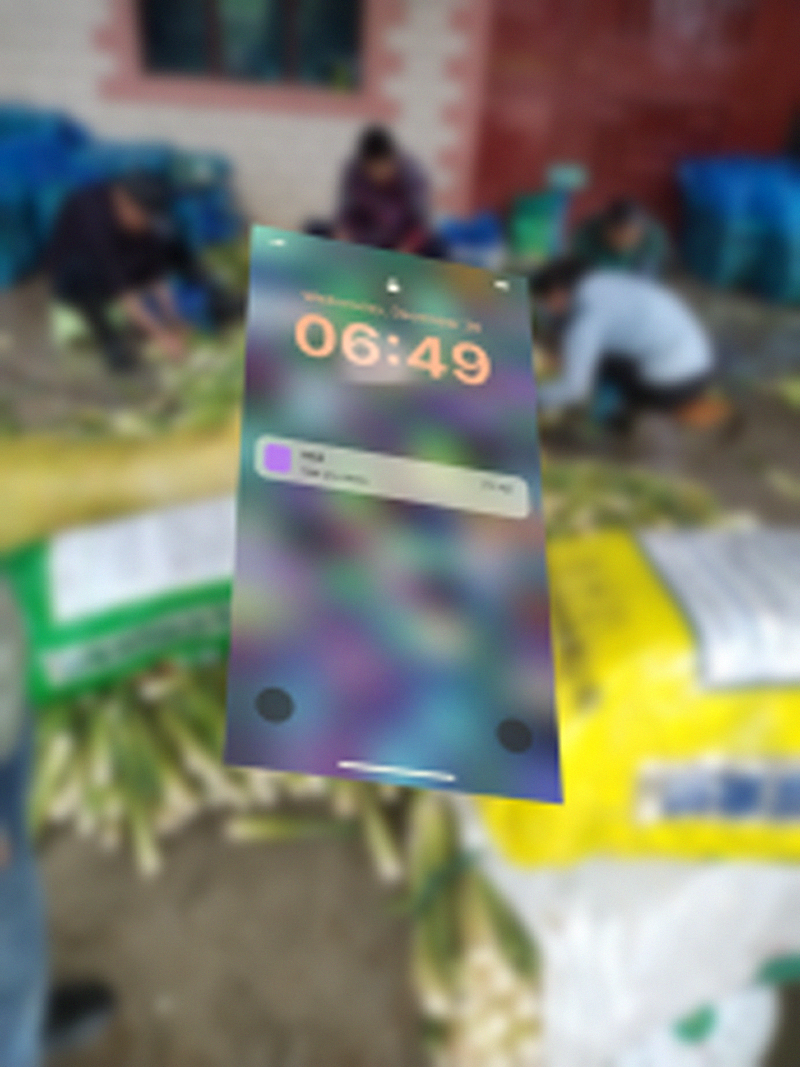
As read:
6:49
